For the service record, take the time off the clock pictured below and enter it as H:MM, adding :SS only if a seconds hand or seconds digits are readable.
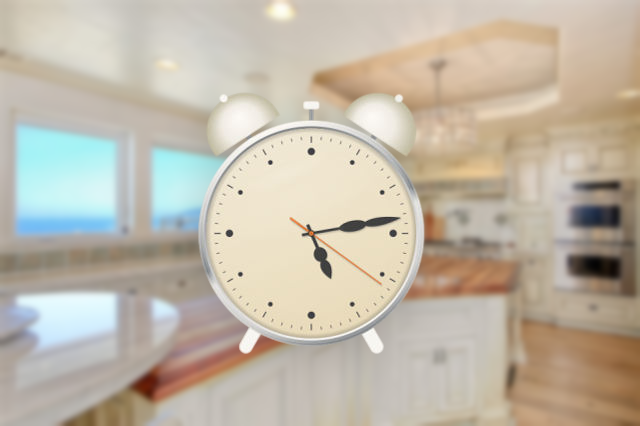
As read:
5:13:21
